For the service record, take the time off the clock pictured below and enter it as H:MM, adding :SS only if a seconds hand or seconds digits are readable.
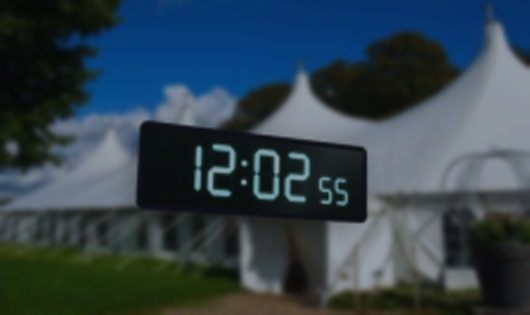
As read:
12:02:55
